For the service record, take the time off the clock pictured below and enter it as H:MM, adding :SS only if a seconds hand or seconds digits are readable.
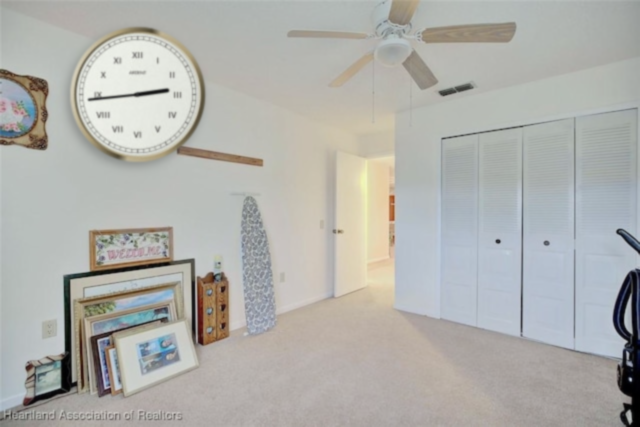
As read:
2:44
